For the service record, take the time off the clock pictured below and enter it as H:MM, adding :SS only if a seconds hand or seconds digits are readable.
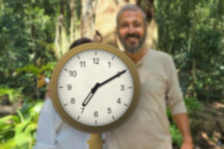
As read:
7:10
